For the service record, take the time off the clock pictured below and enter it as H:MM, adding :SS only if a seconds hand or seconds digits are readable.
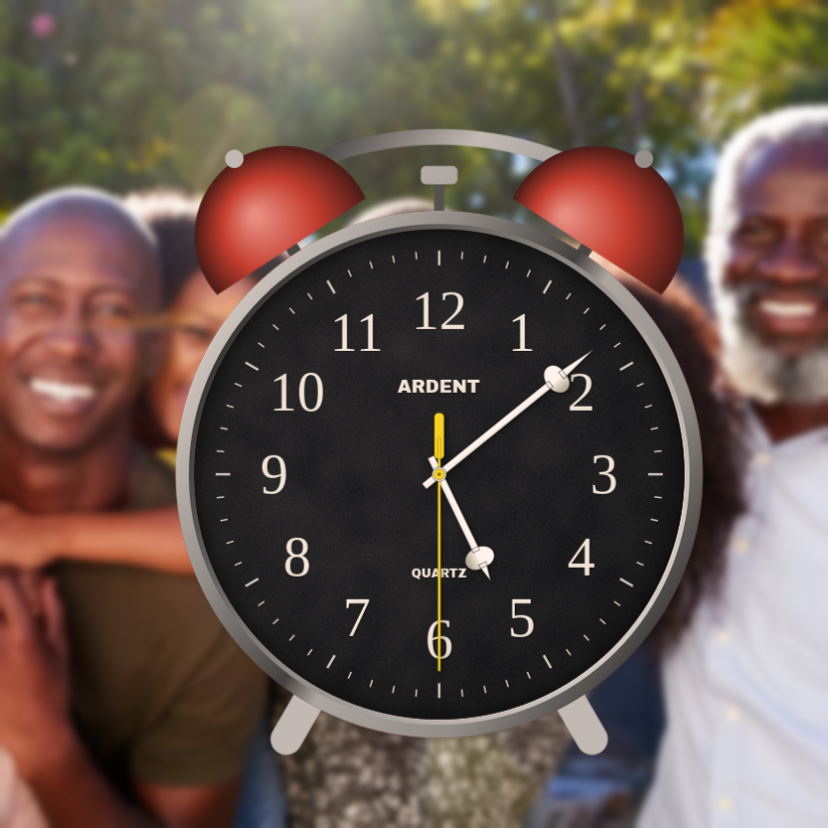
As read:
5:08:30
